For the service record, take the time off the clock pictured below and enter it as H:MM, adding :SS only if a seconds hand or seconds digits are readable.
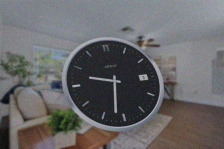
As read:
9:32
